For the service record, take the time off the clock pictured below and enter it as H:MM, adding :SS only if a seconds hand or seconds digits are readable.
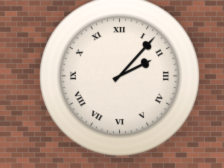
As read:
2:07
